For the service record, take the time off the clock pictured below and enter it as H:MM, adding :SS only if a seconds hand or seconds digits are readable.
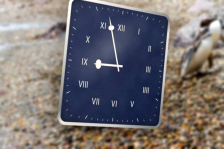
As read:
8:57
